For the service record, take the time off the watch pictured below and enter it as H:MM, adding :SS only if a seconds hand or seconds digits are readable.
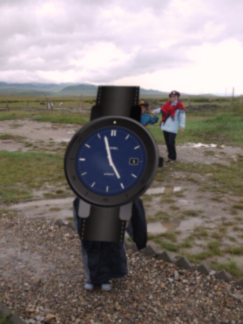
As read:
4:57
